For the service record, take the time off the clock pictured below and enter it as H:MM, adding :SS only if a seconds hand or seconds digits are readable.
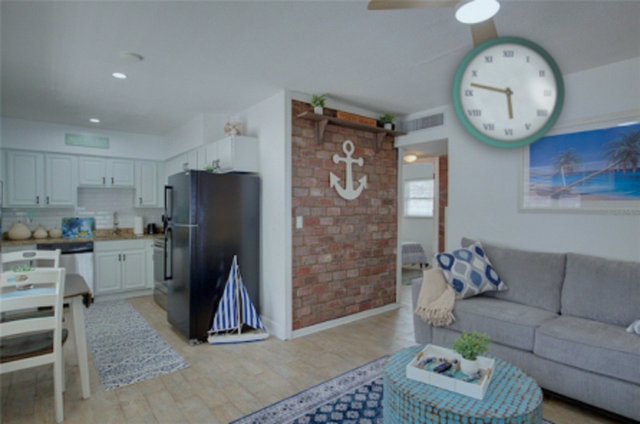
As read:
5:47
